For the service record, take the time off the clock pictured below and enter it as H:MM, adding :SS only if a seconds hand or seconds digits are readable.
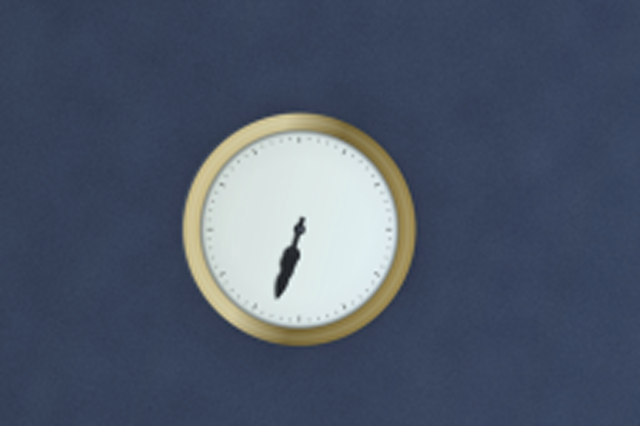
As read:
6:33
